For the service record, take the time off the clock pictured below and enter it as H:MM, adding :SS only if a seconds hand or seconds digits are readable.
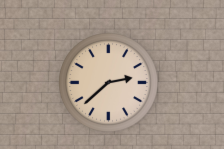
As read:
2:38
